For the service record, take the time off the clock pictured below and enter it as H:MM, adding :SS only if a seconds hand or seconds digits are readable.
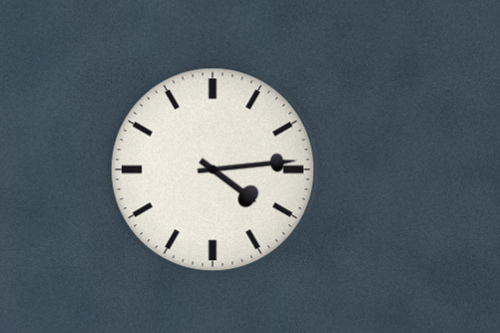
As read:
4:14
